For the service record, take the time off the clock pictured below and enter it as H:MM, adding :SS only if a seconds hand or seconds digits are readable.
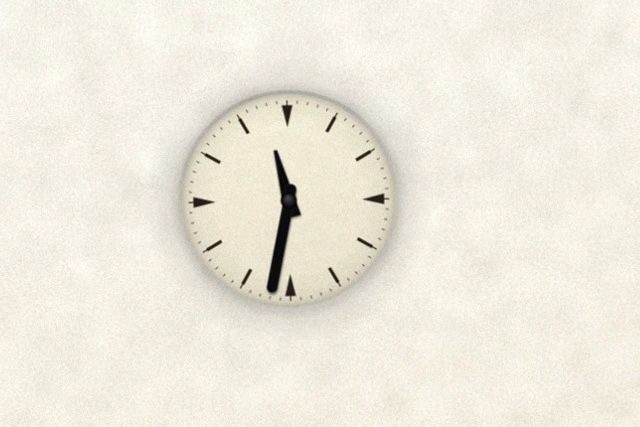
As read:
11:32
